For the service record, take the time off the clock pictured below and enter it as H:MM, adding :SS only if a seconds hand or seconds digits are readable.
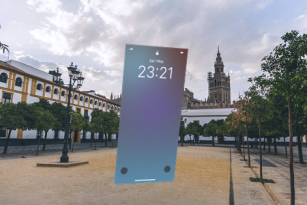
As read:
23:21
